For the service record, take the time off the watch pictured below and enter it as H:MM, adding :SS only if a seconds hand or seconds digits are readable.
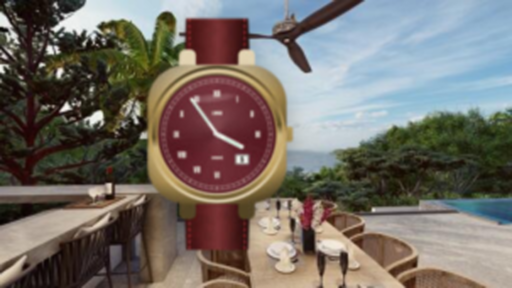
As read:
3:54
